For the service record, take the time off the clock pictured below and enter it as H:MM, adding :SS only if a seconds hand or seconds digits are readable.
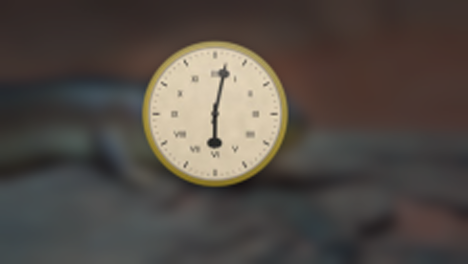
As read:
6:02
